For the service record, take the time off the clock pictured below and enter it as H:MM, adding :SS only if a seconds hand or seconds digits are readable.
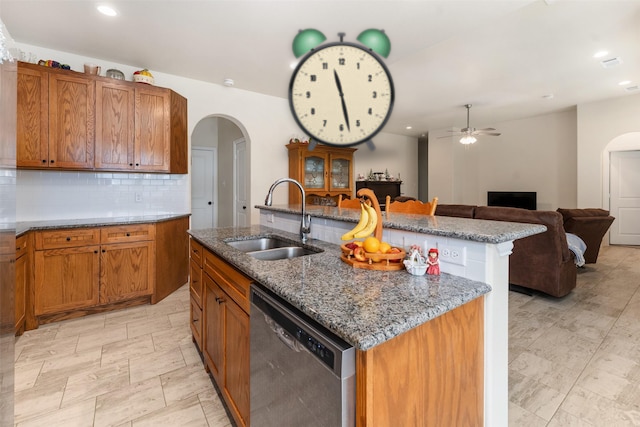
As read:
11:28
